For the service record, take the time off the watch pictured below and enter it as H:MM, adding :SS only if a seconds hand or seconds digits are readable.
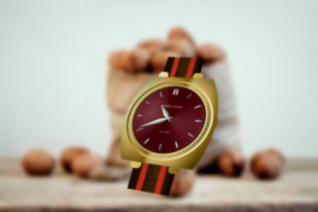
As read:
10:41
